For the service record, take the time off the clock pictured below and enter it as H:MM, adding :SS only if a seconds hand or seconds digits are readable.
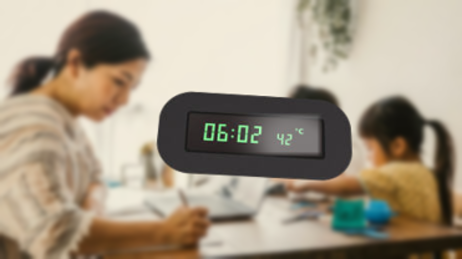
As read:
6:02
